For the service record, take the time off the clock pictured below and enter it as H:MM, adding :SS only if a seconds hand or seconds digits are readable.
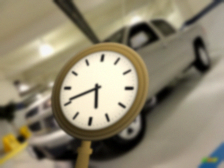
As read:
5:41
